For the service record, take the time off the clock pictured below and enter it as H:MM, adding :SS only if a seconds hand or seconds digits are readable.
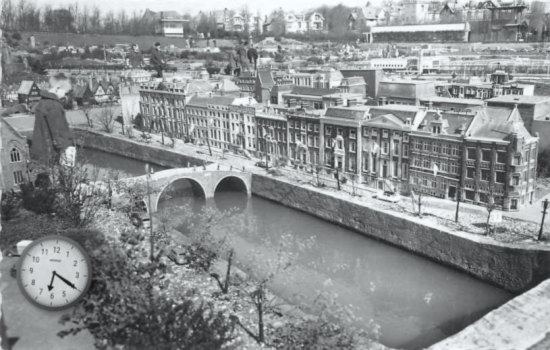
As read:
6:20
